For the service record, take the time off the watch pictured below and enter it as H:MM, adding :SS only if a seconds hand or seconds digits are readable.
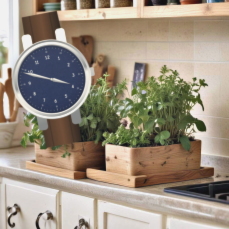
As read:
3:49
